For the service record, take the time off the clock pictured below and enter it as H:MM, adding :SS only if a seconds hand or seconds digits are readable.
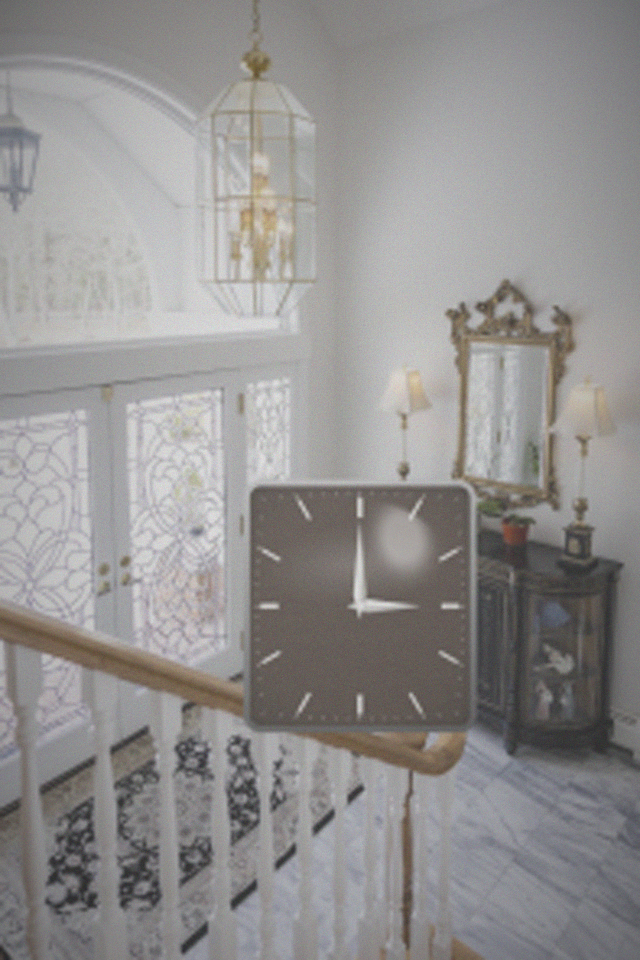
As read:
3:00
